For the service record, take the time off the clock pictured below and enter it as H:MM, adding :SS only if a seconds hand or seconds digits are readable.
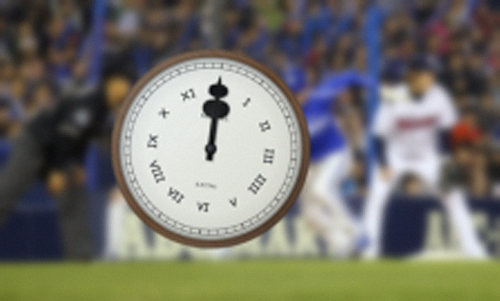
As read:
12:00
